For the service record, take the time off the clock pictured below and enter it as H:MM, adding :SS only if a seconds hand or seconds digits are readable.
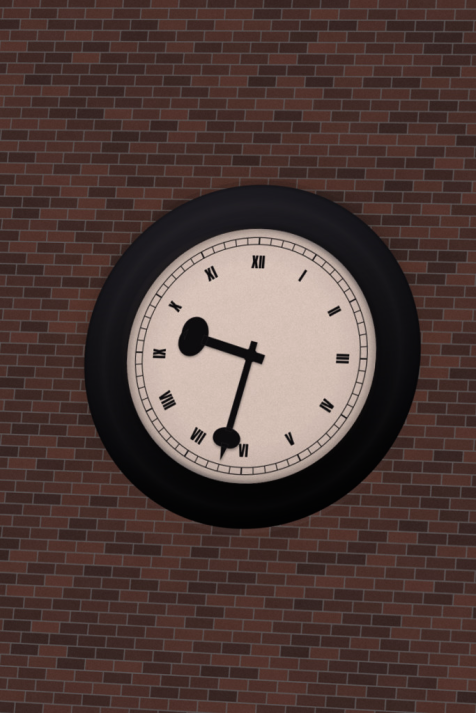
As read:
9:32
